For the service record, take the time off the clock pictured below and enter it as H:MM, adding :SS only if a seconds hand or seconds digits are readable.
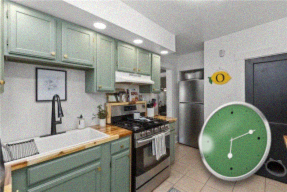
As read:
6:12
